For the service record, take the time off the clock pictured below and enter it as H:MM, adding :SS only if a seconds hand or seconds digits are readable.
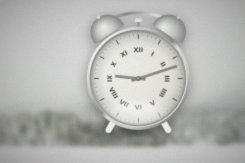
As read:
9:12
